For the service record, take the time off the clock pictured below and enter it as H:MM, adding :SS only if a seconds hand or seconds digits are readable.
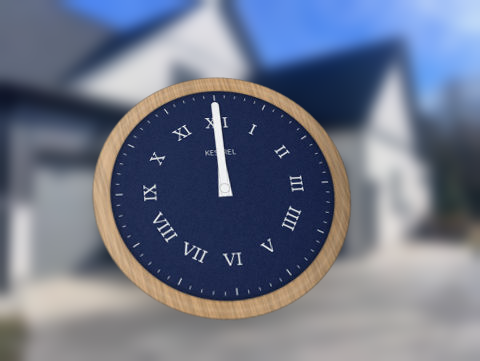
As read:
12:00
